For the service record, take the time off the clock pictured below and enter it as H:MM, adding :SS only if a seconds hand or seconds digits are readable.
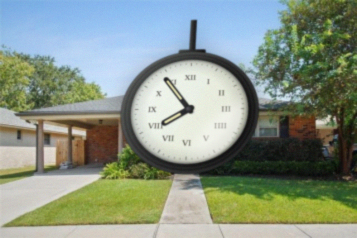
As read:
7:54
